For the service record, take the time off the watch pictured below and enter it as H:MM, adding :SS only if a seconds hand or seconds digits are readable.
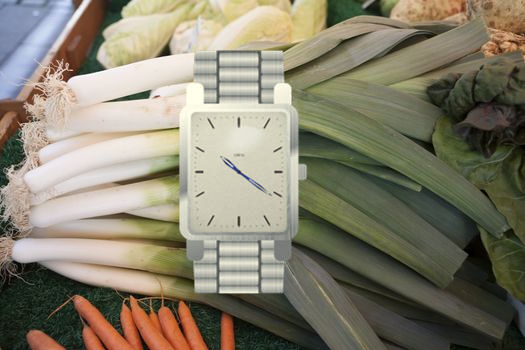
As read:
10:21
